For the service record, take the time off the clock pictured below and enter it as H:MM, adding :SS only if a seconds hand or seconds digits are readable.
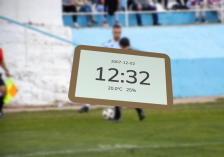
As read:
12:32
